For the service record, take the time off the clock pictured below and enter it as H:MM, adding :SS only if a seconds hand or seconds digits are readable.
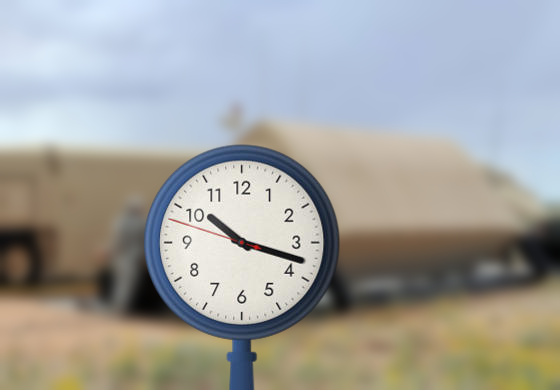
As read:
10:17:48
